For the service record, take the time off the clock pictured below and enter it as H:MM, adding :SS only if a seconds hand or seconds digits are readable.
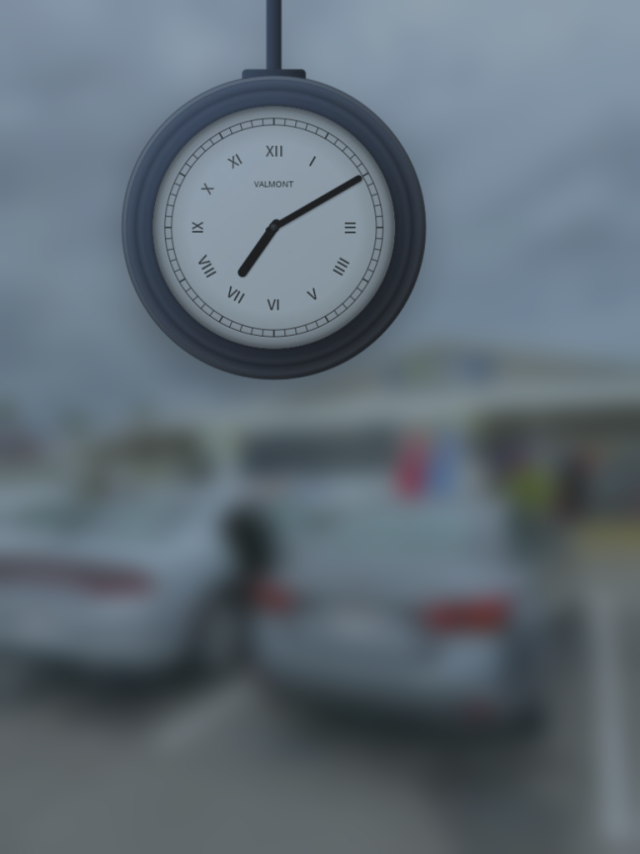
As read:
7:10
